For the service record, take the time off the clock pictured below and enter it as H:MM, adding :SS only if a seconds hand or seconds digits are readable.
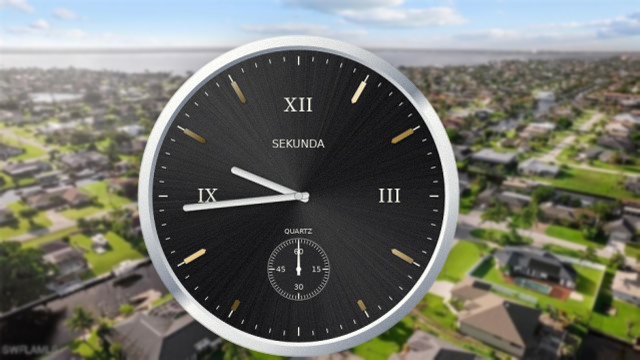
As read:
9:44
